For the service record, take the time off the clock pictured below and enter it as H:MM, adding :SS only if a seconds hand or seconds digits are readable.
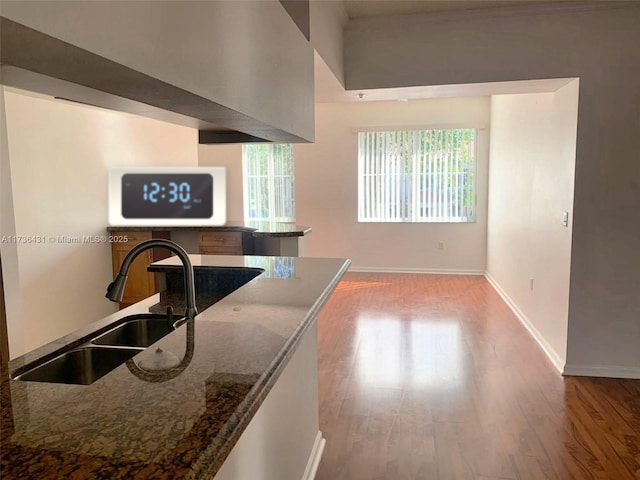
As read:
12:30
